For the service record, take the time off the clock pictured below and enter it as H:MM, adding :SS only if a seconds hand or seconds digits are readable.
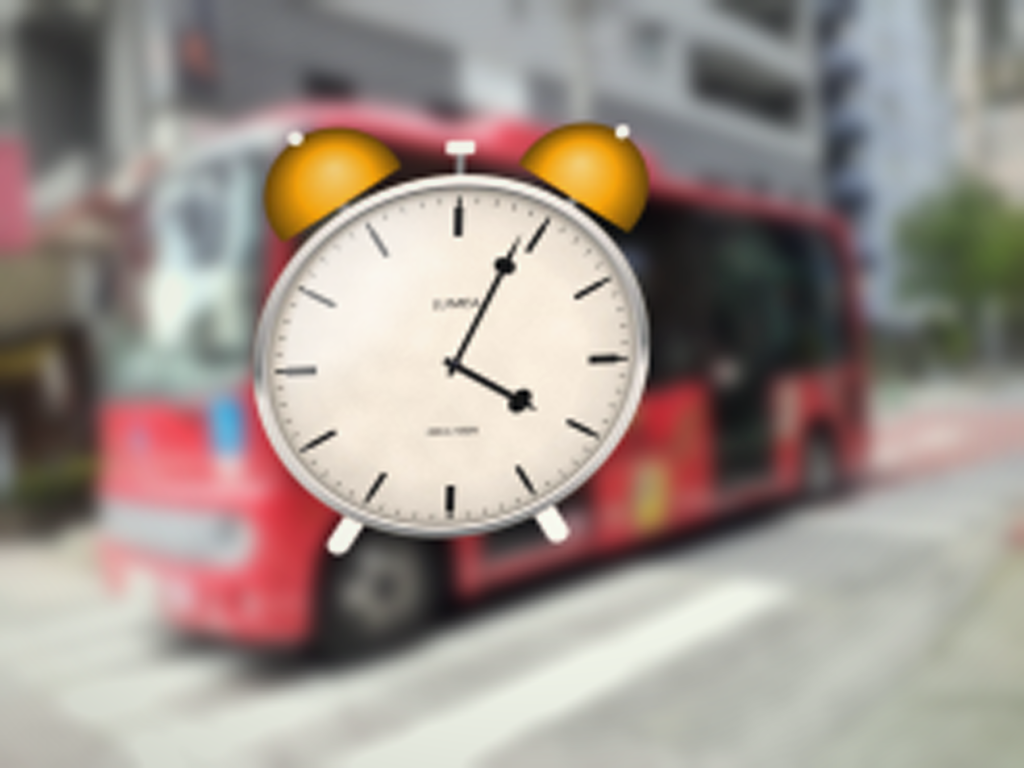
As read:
4:04
